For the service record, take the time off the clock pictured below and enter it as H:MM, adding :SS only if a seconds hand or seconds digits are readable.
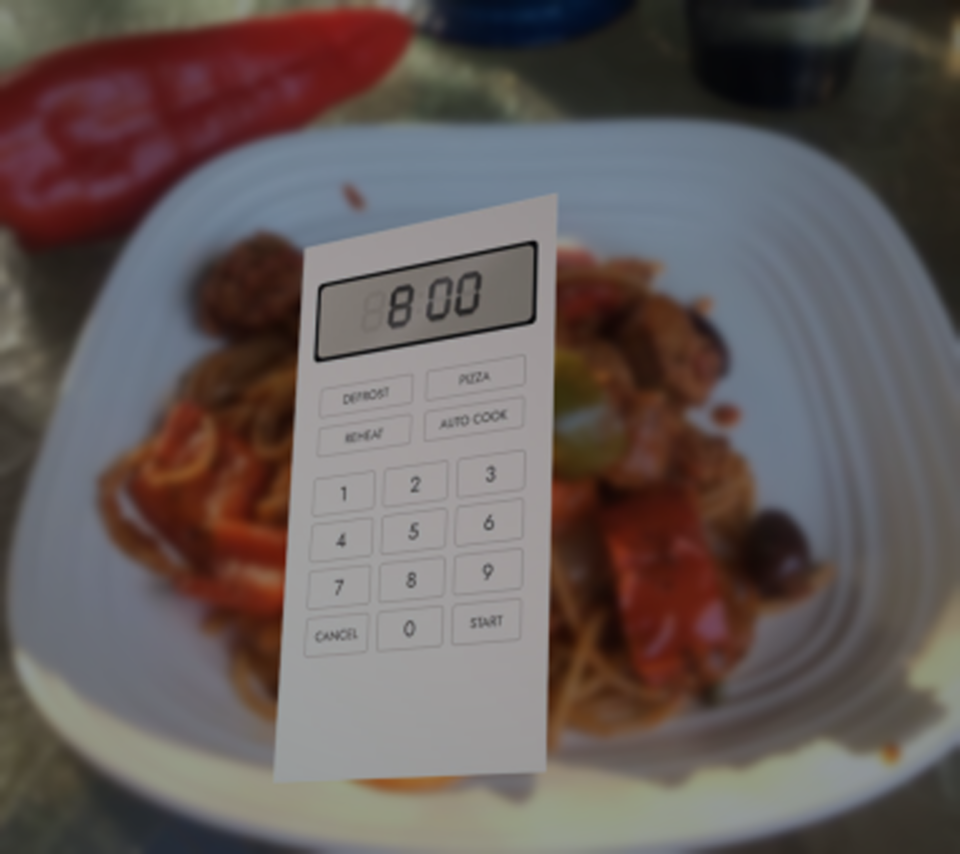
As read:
8:00
